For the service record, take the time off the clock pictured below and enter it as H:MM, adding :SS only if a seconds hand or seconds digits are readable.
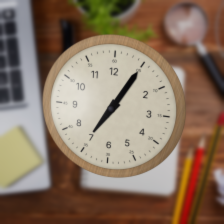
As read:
7:05
